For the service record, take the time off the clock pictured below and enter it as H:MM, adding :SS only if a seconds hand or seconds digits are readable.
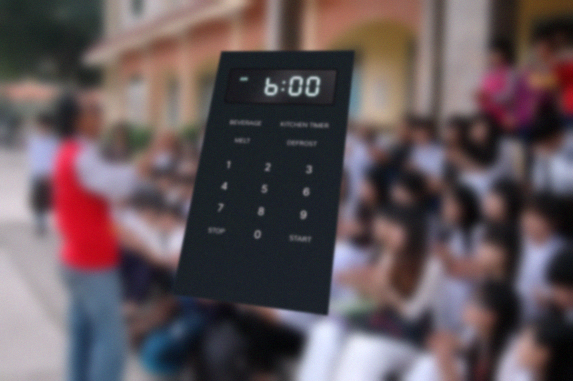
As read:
6:00
